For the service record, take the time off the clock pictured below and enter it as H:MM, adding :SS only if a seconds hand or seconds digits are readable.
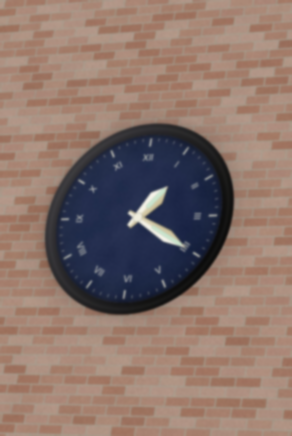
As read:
1:20
